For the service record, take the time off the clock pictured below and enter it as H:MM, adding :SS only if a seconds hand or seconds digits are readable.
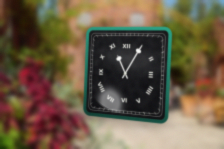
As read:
11:05
